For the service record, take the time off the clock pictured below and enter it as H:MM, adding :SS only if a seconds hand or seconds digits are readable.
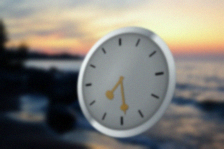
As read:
7:29
